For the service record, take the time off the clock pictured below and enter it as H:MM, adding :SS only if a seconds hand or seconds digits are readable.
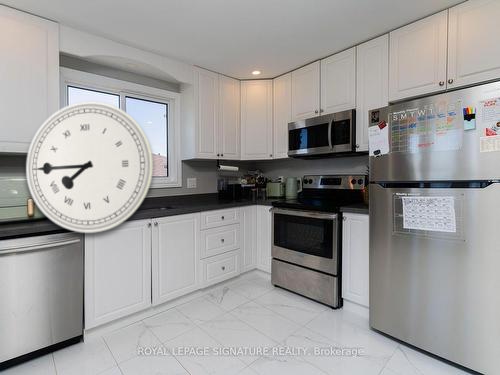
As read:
7:45
